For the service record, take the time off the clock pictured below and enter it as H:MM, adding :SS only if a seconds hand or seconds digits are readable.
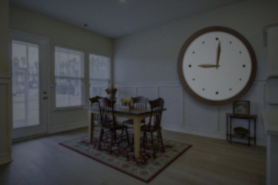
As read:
9:01
